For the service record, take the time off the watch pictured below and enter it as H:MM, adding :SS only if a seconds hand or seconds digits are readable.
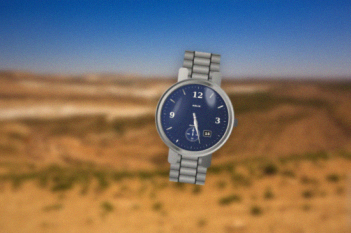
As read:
5:27
